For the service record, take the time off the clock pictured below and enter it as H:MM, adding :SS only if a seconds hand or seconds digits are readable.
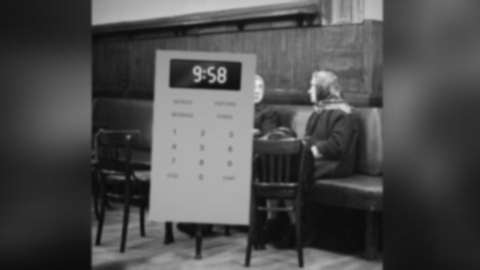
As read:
9:58
